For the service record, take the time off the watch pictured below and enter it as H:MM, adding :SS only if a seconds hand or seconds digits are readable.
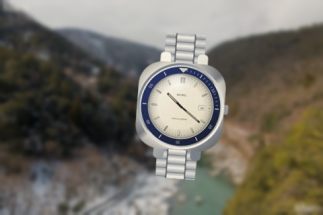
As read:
10:21
